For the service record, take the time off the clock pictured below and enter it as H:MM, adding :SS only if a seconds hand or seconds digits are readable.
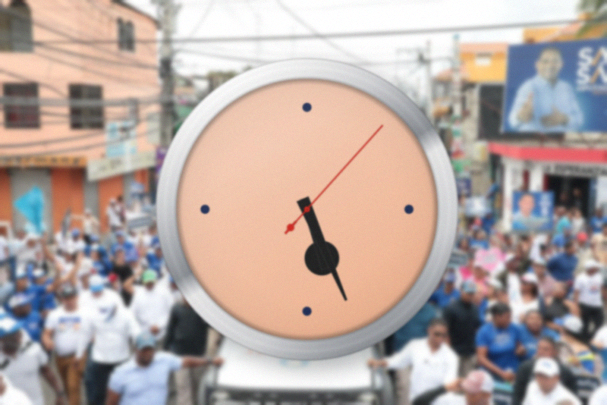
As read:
5:26:07
